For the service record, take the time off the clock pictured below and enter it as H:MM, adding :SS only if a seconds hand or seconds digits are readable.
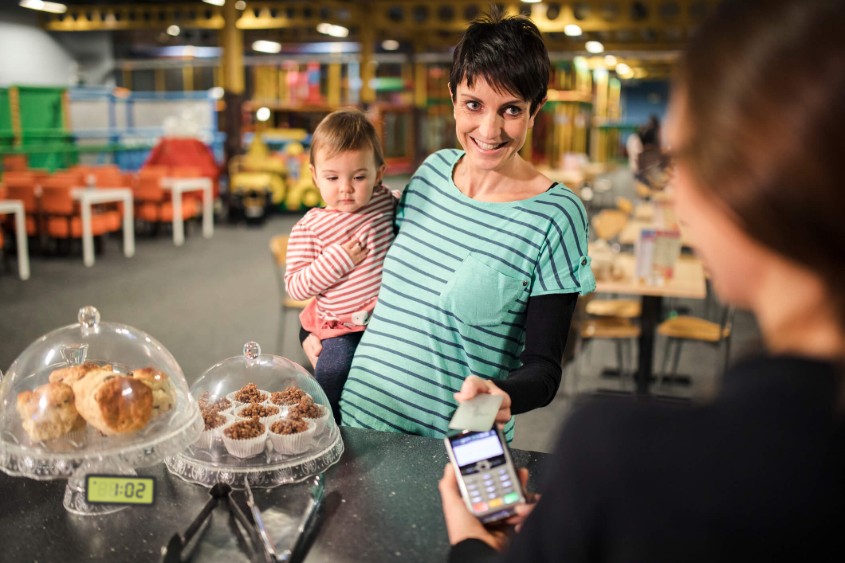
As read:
1:02
